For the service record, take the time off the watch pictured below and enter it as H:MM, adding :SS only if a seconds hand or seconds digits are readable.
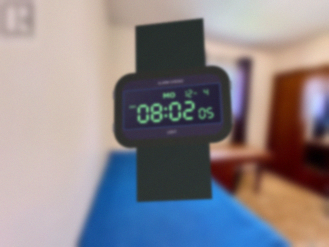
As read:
8:02
